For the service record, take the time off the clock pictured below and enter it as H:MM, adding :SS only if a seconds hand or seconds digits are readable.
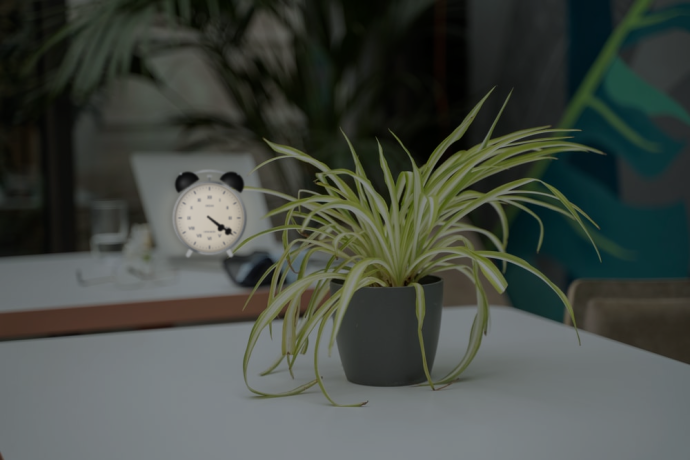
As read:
4:21
